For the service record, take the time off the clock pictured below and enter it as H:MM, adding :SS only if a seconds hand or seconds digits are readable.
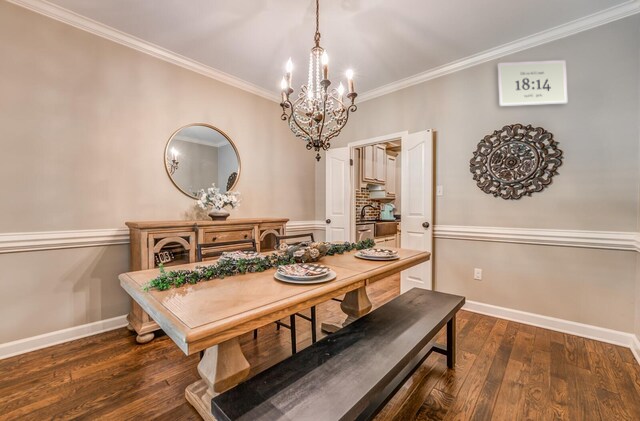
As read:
18:14
